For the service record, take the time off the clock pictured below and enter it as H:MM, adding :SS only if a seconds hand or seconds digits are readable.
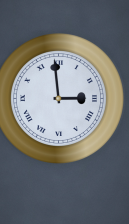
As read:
2:59
